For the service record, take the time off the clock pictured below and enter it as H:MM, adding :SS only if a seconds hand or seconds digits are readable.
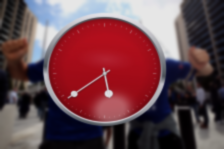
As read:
5:39
